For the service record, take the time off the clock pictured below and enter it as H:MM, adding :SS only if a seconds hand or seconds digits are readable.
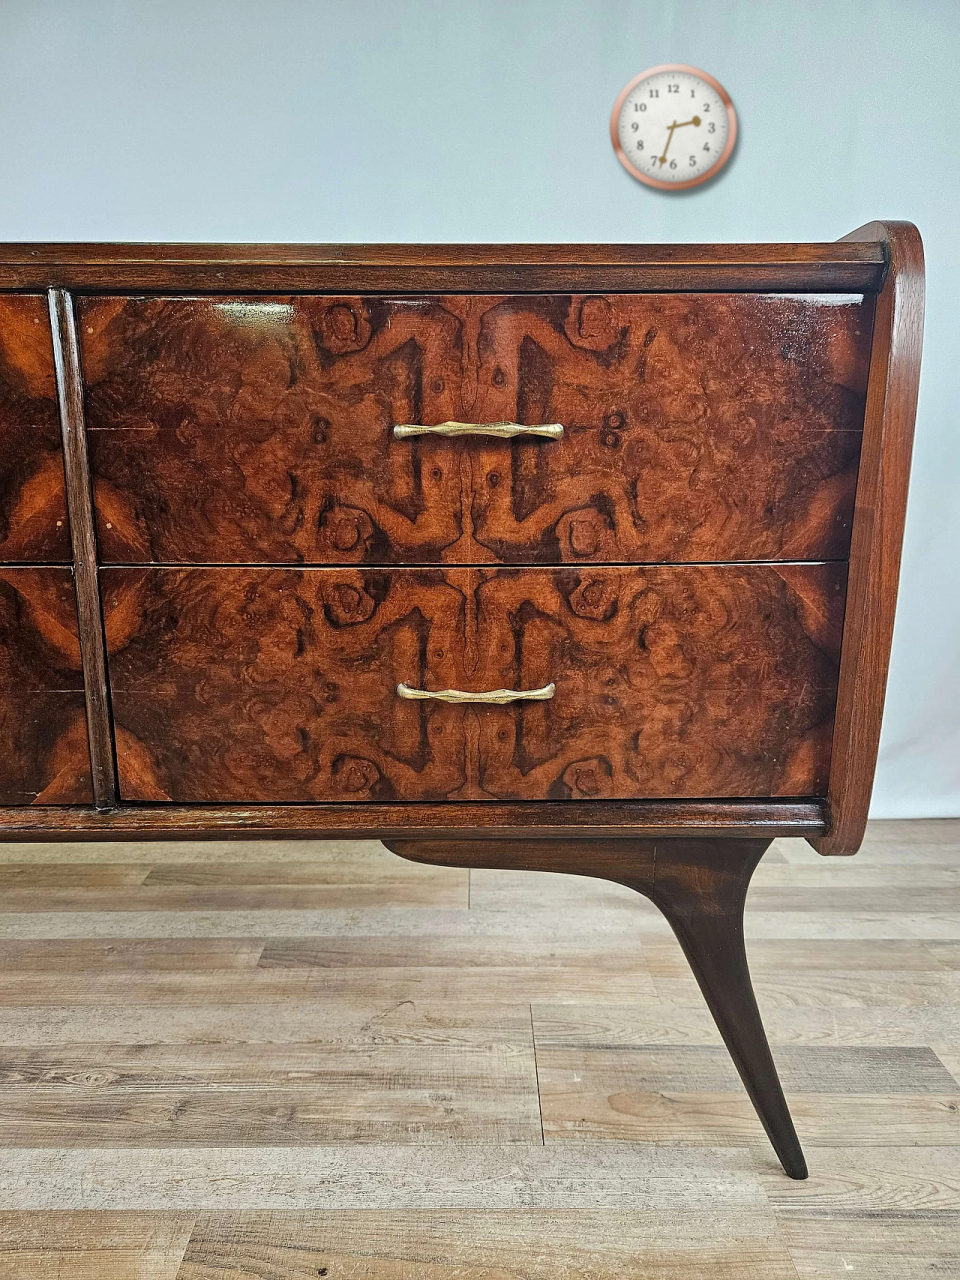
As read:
2:33
